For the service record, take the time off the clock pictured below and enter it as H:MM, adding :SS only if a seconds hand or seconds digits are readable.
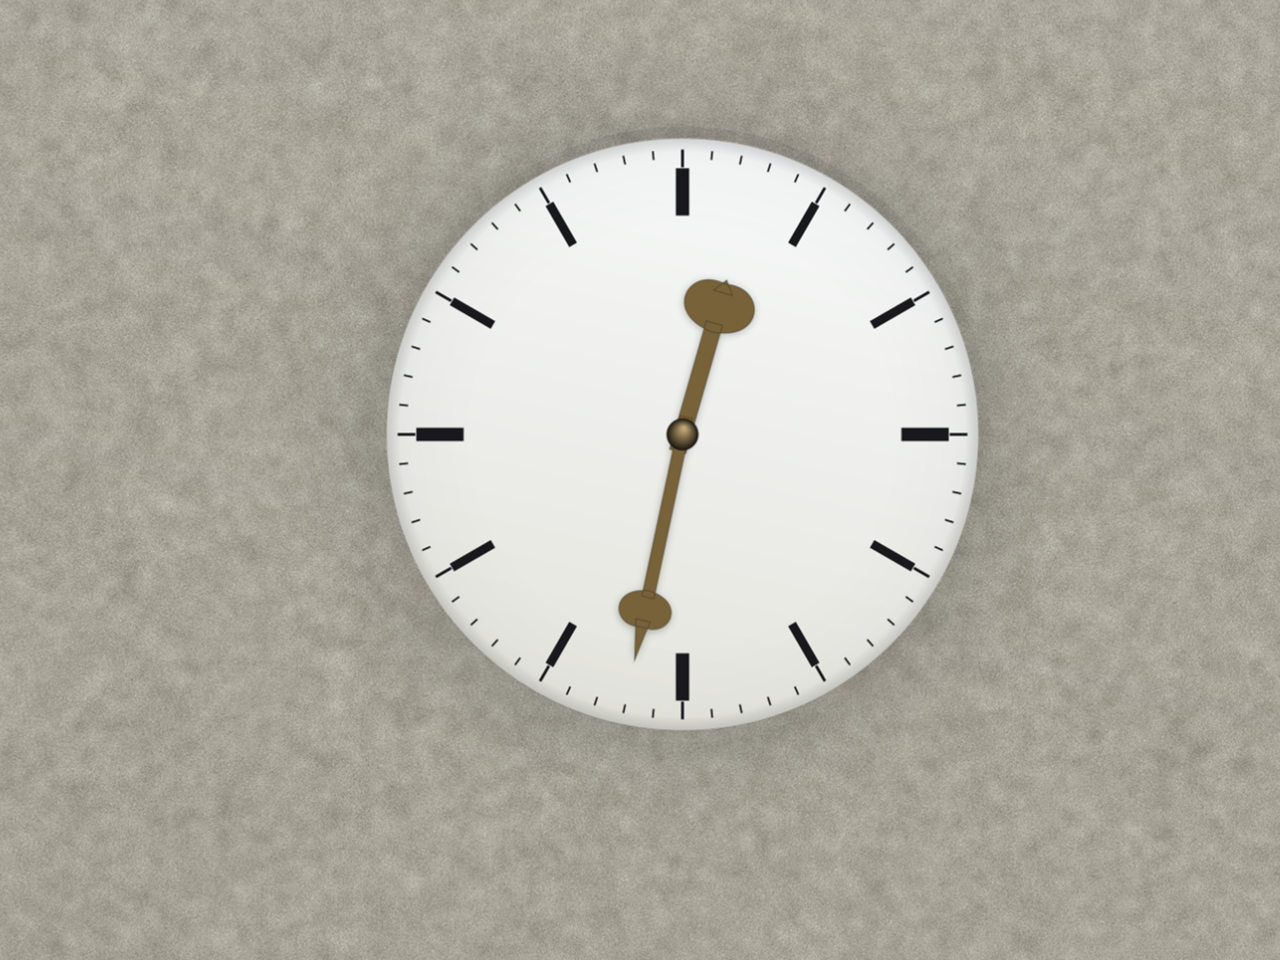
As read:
12:32
